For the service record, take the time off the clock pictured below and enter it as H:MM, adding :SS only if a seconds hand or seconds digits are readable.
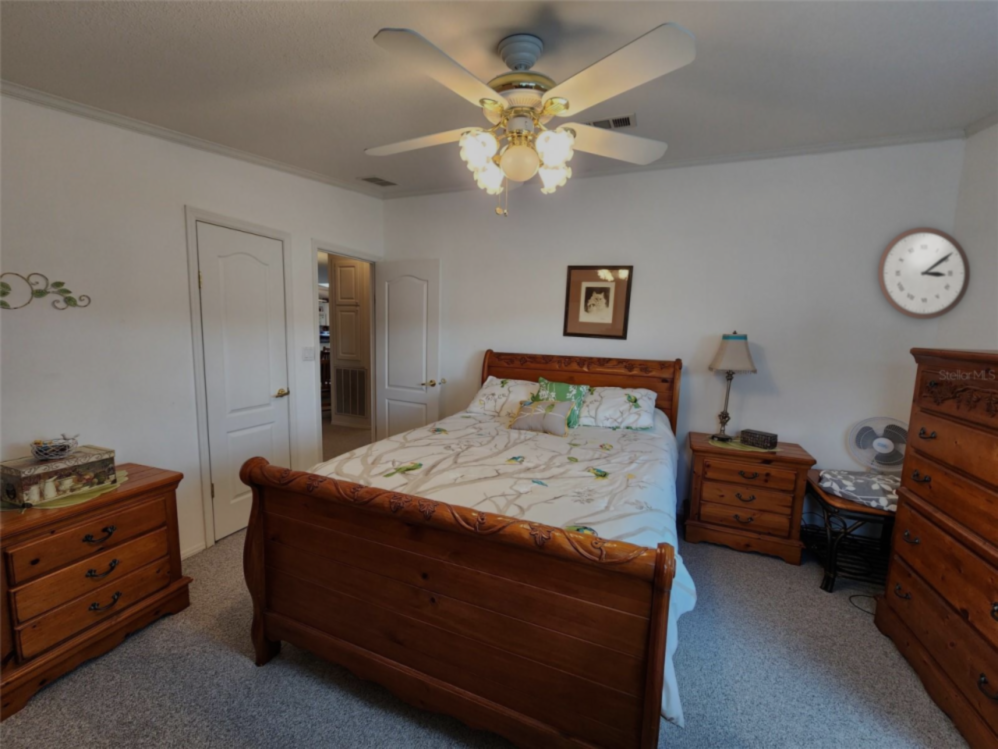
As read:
3:09
